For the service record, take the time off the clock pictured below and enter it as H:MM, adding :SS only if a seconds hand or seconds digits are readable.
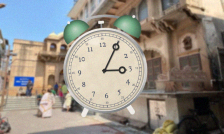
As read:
3:05
